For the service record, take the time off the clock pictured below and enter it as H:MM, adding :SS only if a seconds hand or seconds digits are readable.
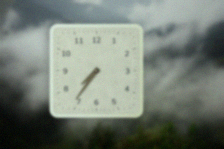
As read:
7:36
